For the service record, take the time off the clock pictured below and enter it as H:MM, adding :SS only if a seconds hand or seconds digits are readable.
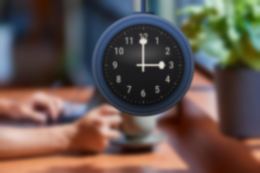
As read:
3:00
